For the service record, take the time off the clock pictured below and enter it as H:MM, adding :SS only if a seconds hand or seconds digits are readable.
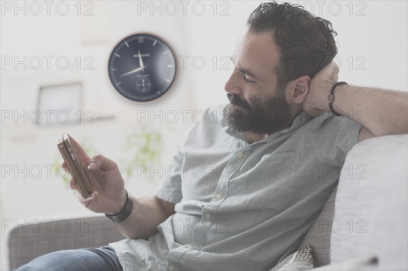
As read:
11:42
